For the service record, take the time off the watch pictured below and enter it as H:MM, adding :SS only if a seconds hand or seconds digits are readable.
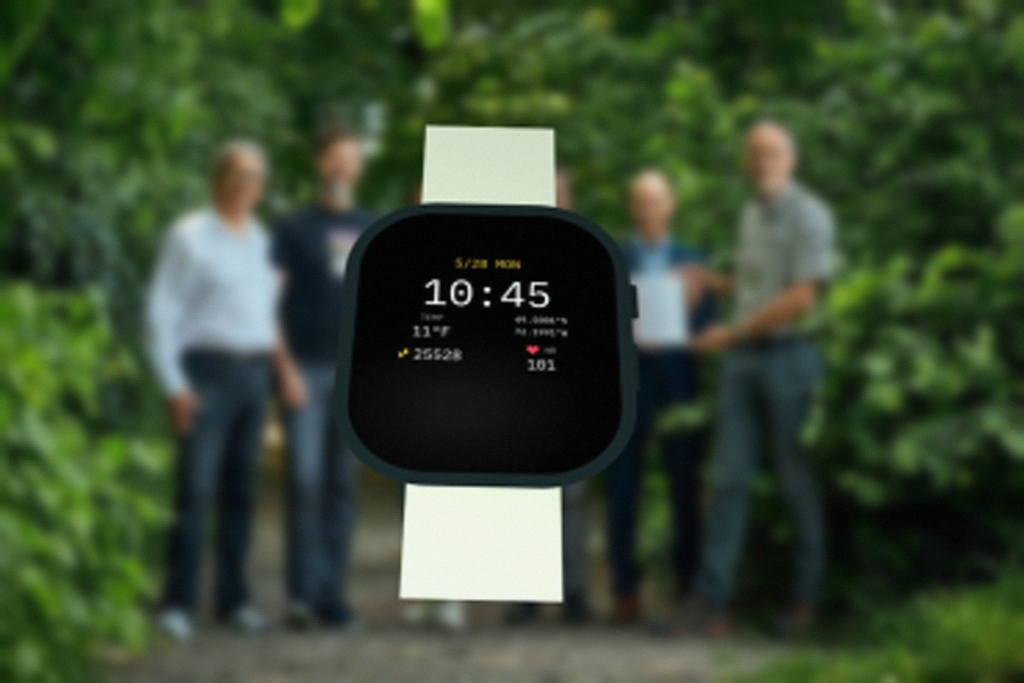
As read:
10:45
